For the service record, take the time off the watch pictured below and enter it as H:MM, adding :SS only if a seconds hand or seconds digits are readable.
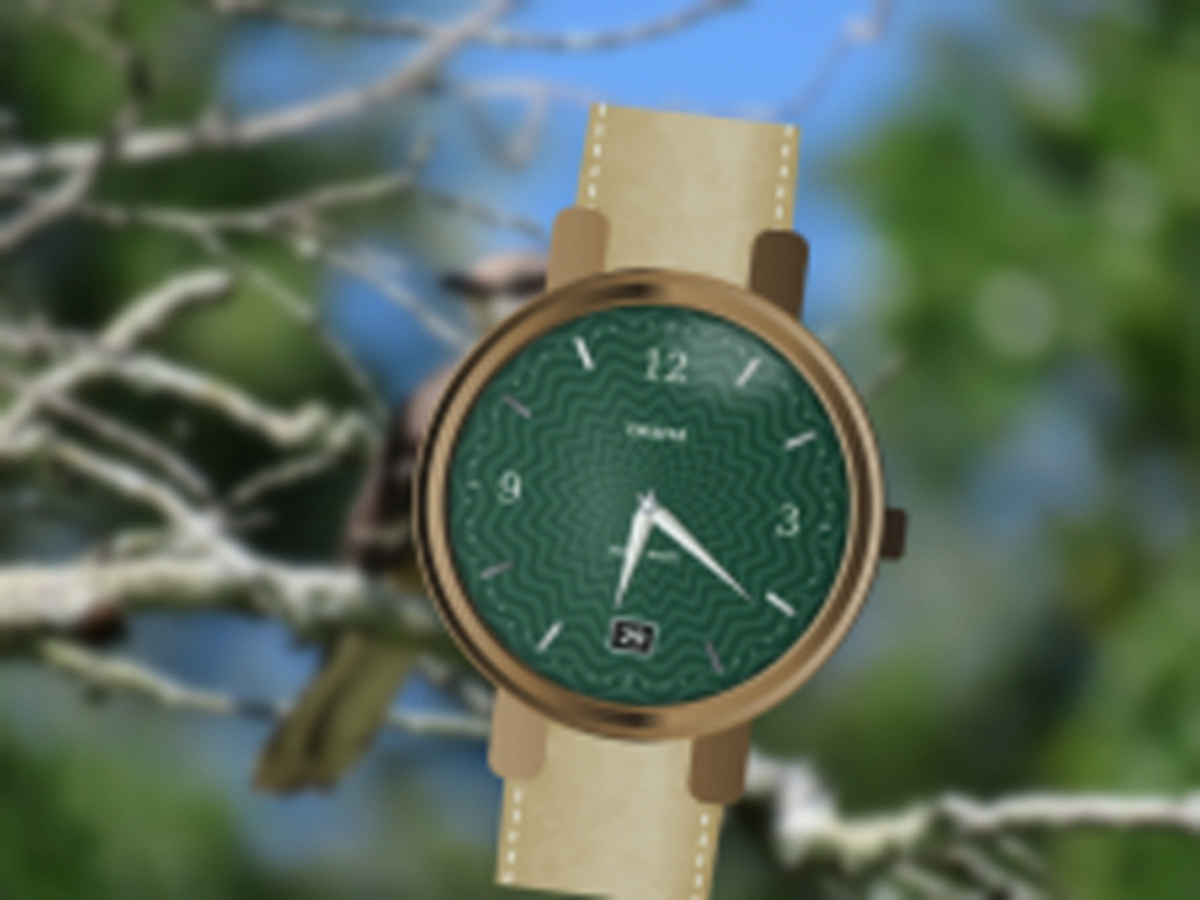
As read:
6:21
